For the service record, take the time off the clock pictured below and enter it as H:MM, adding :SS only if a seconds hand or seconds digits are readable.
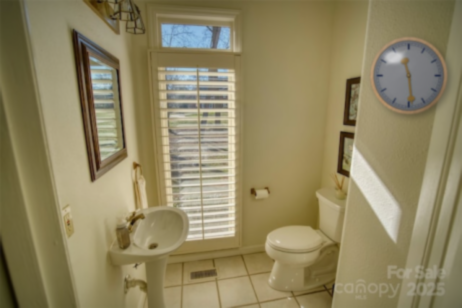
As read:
11:29
